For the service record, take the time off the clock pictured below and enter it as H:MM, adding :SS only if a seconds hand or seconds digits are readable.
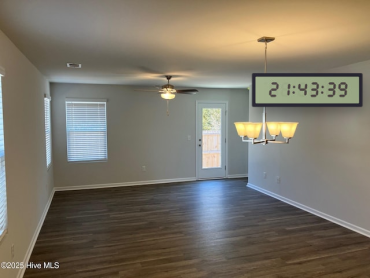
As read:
21:43:39
